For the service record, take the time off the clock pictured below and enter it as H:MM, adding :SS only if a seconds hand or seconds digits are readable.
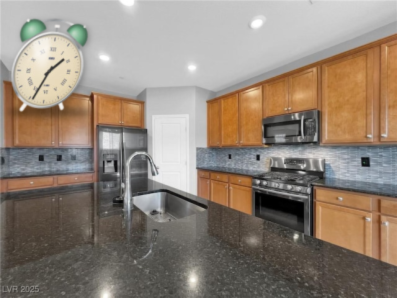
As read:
1:34
